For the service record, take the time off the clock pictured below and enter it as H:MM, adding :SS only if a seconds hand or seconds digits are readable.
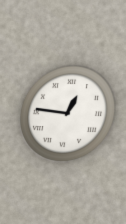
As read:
12:46
